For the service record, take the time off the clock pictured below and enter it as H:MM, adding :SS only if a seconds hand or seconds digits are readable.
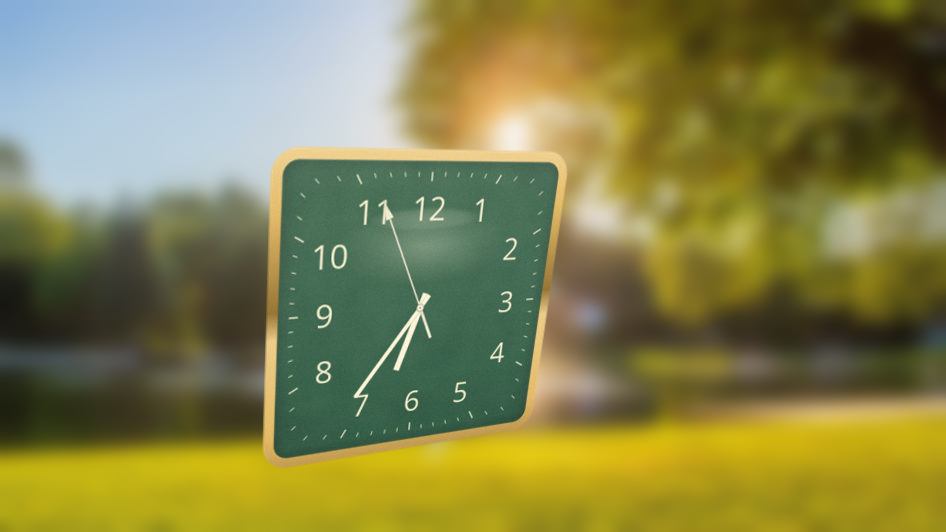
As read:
6:35:56
